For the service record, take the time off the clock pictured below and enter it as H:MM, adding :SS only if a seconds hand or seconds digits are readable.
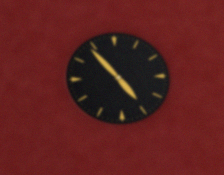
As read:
4:54
